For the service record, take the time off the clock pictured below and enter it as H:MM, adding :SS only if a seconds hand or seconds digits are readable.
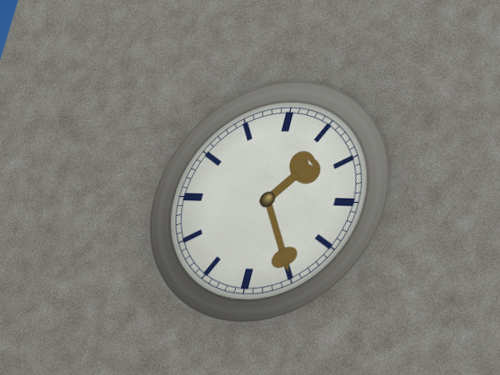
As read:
1:25
